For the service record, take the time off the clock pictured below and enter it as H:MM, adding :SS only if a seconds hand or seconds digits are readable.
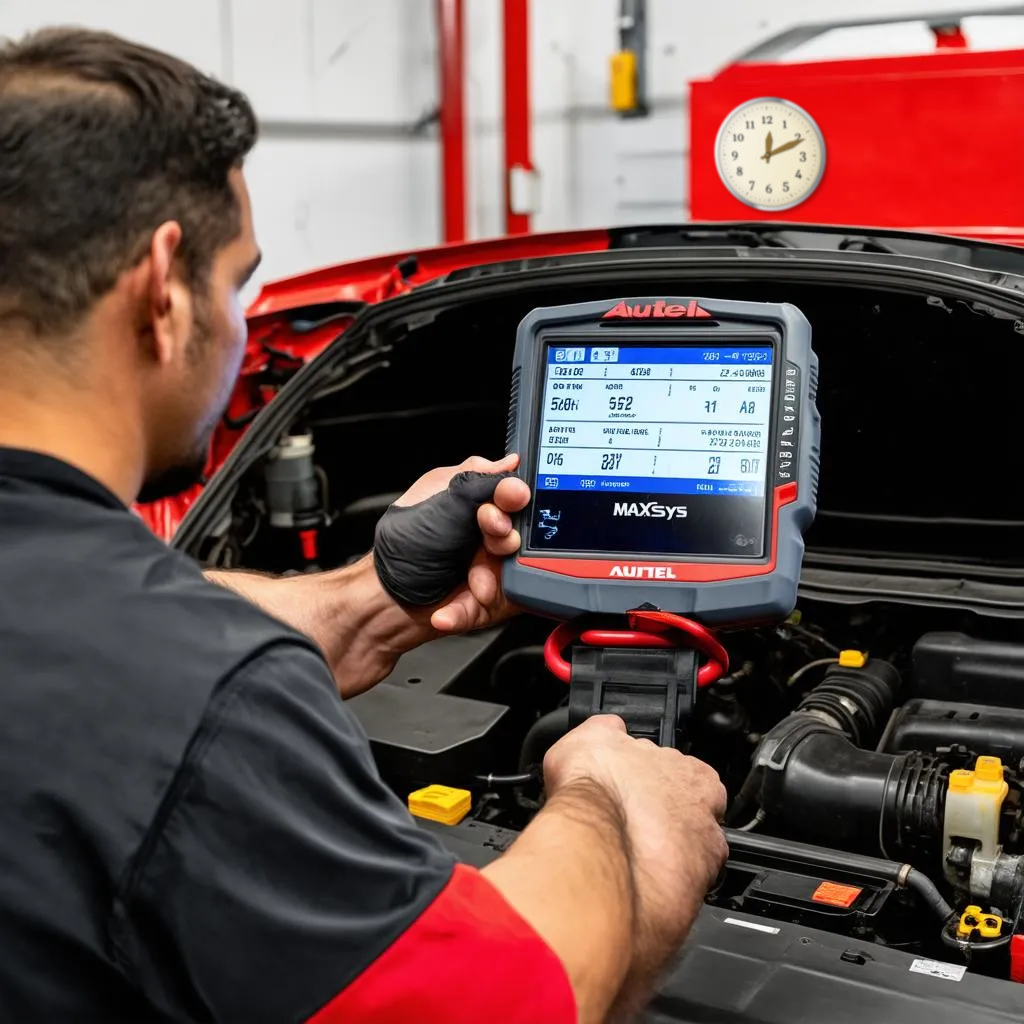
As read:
12:11
